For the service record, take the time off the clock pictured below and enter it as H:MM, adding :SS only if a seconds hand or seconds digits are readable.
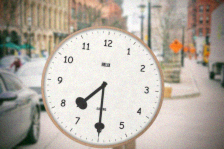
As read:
7:30
